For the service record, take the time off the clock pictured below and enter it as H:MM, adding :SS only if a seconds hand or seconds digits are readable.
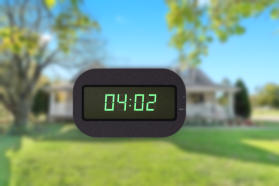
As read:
4:02
